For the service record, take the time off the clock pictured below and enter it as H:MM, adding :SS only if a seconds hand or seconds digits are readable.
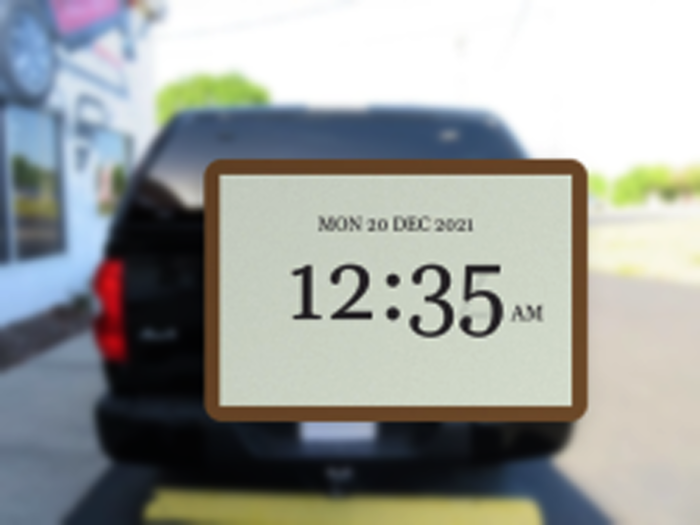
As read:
12:35
